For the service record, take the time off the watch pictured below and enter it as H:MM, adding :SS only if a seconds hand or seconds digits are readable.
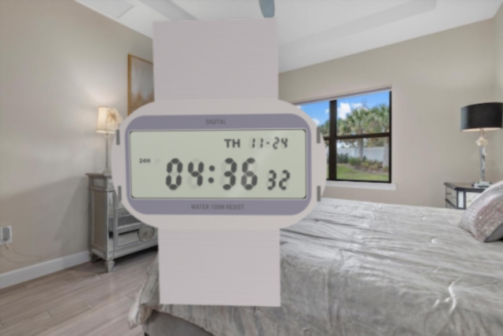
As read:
4:36:32
